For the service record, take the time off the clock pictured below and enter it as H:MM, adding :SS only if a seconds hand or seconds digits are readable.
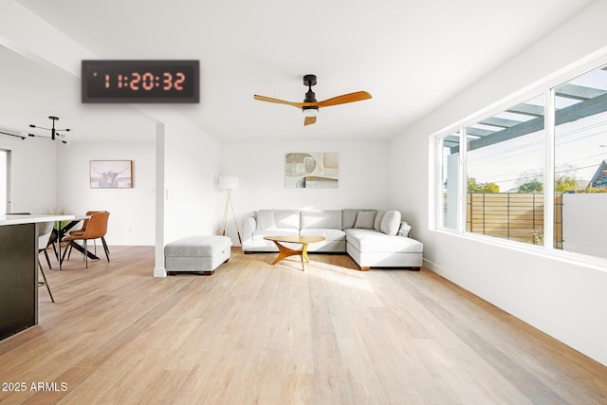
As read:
11:20:32
